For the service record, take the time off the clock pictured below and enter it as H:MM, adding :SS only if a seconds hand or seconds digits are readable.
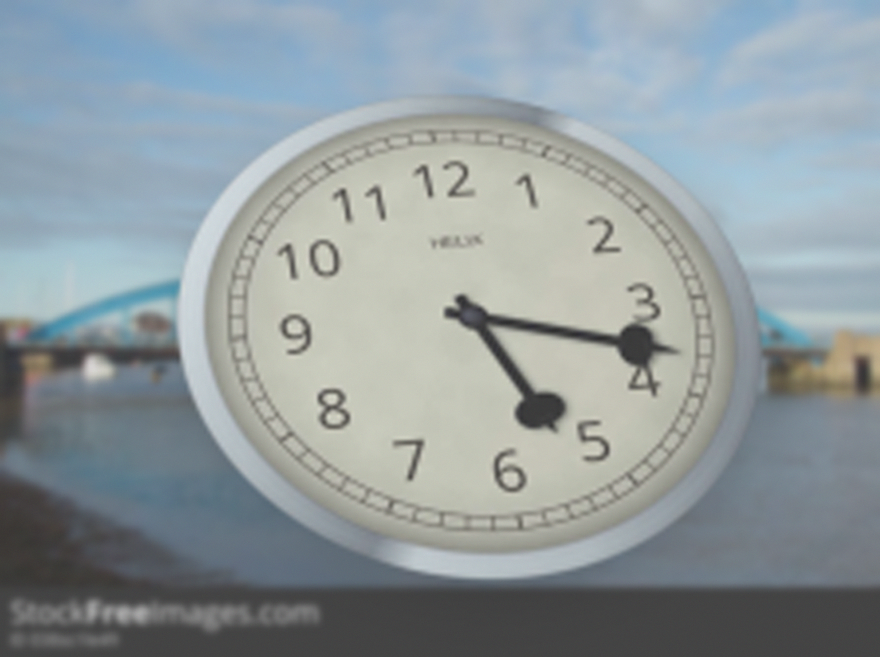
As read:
5:18
